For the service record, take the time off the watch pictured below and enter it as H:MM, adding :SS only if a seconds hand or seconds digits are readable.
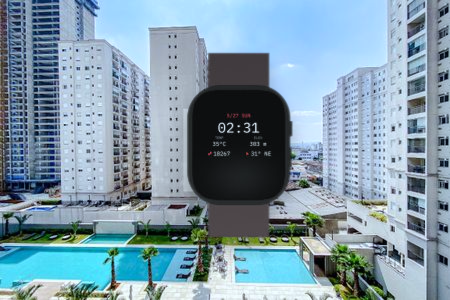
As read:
2:31
